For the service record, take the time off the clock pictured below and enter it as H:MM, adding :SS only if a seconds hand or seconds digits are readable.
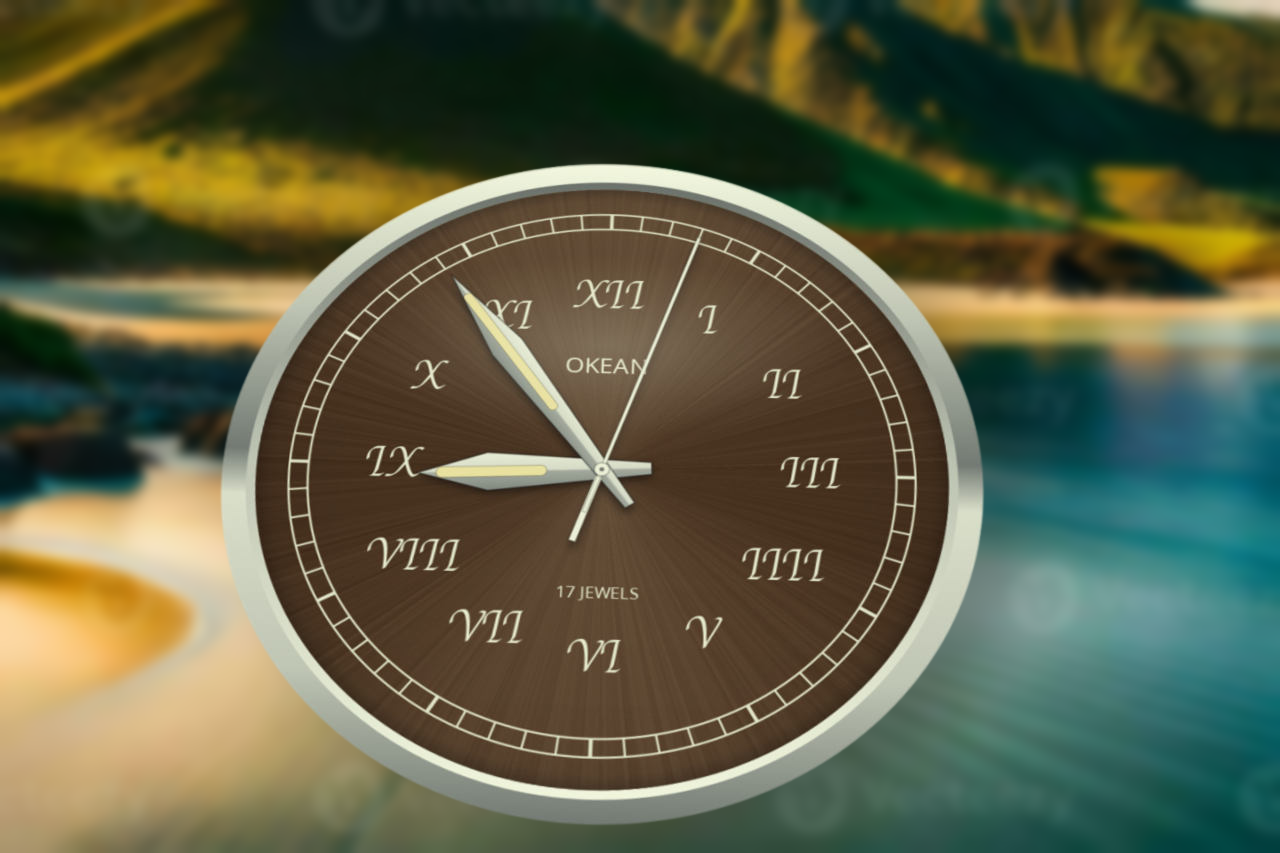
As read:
8:54:03
